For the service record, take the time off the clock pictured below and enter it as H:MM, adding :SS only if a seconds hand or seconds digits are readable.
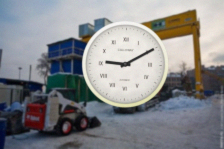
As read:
9:10
